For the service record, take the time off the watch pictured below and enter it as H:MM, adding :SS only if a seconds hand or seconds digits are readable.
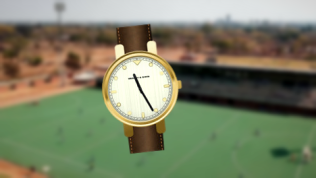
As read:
11:26
